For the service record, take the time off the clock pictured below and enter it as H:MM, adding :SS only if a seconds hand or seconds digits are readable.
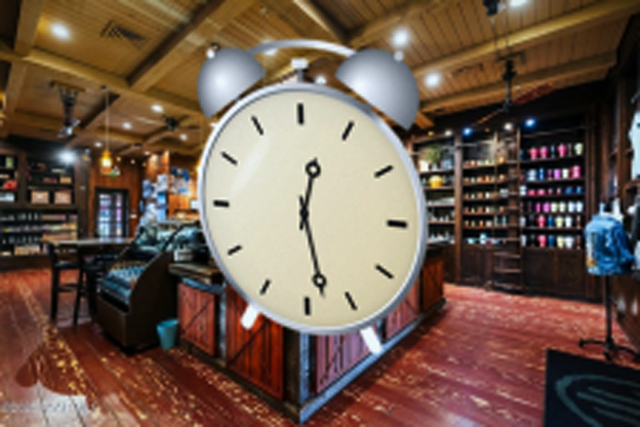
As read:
12:28
